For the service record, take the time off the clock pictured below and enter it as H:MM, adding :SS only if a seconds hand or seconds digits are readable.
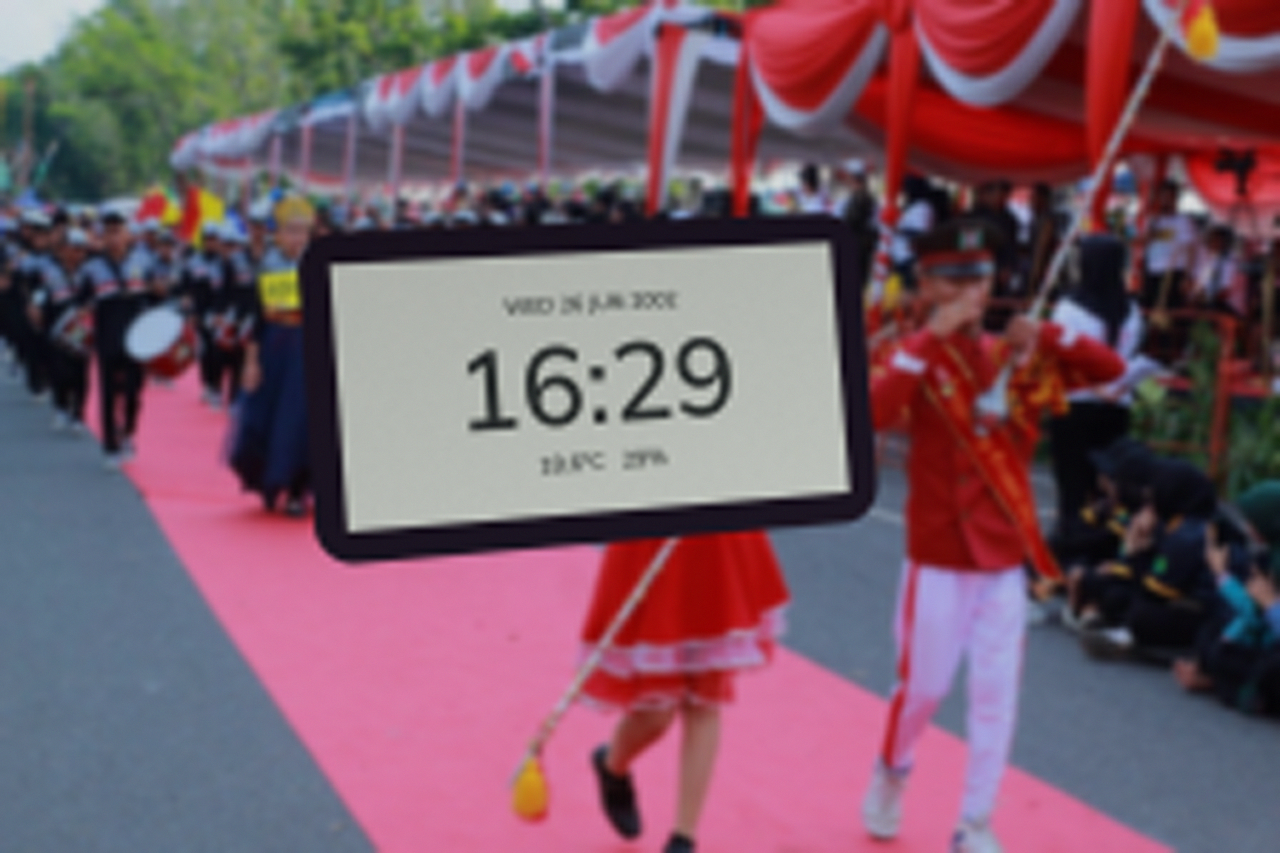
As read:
16:29
